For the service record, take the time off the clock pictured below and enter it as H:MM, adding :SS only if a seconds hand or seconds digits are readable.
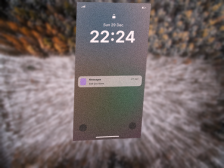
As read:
22:24
